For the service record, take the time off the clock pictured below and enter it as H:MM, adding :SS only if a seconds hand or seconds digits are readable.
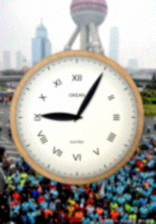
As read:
9:05
